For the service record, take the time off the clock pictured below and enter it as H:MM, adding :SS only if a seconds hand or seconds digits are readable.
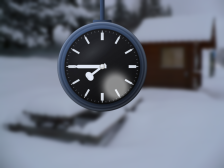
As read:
7:45
